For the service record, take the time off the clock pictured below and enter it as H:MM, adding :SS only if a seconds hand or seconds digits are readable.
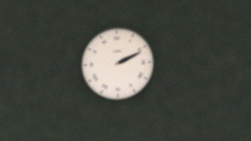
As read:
2:11
